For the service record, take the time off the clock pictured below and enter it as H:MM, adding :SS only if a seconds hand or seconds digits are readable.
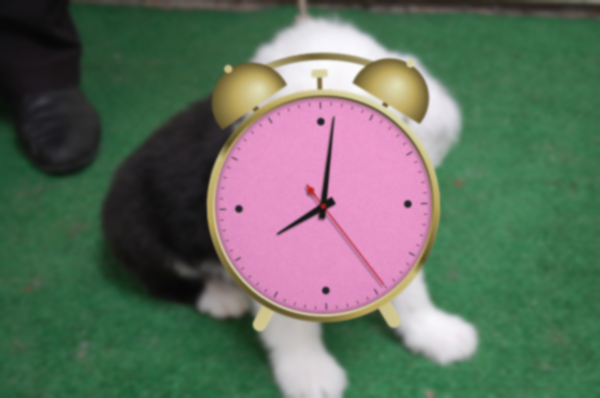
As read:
8:01:24
